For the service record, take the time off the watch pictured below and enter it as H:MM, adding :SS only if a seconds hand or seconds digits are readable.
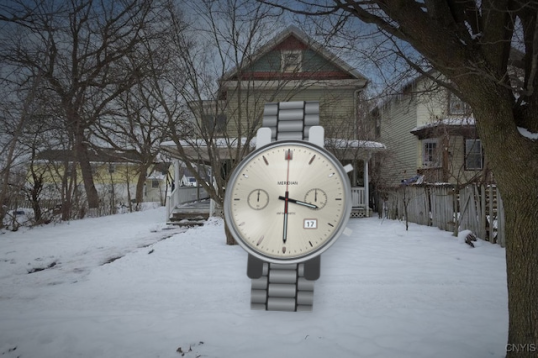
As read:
3:30
